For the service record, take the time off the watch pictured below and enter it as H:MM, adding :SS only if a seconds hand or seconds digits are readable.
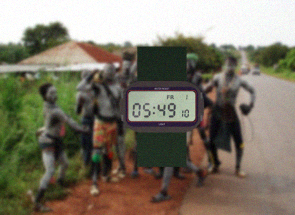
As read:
5:49:10
